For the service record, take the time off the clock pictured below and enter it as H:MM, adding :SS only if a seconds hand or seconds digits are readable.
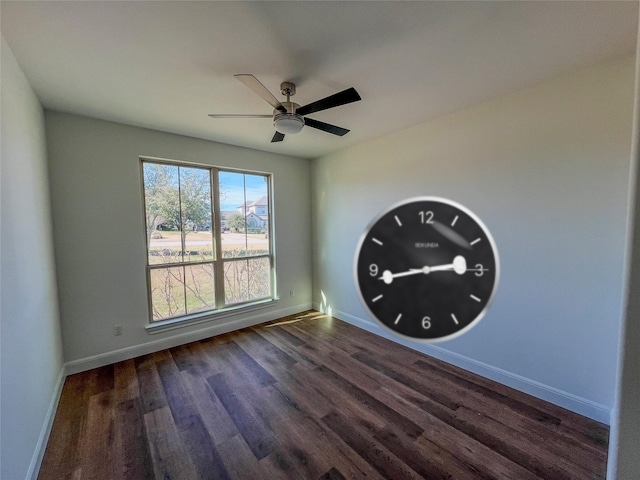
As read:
2:43:15
